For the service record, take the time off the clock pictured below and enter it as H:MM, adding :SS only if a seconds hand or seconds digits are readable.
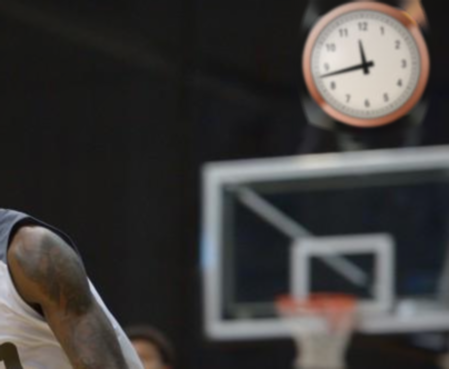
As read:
11:43
